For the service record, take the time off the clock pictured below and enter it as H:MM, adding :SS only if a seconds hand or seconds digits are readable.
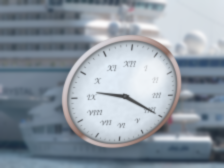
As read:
9:20
